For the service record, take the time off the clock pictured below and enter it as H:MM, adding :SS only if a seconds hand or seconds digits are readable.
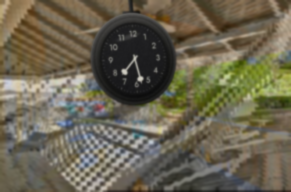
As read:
7:28
